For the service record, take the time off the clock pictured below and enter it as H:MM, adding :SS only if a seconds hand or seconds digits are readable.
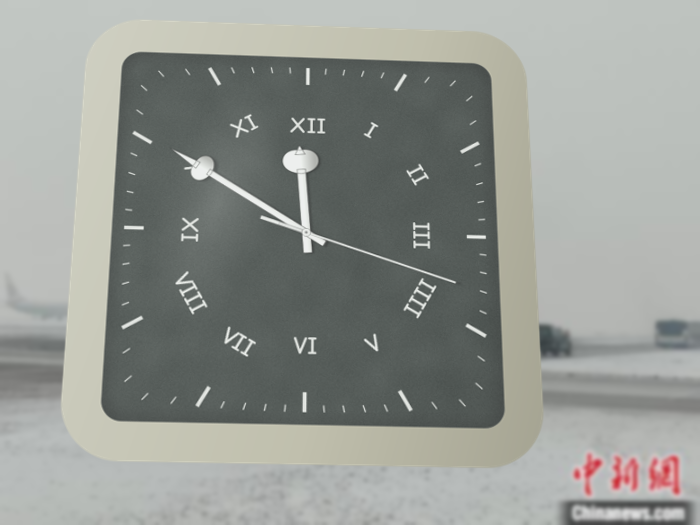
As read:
11:50:18
